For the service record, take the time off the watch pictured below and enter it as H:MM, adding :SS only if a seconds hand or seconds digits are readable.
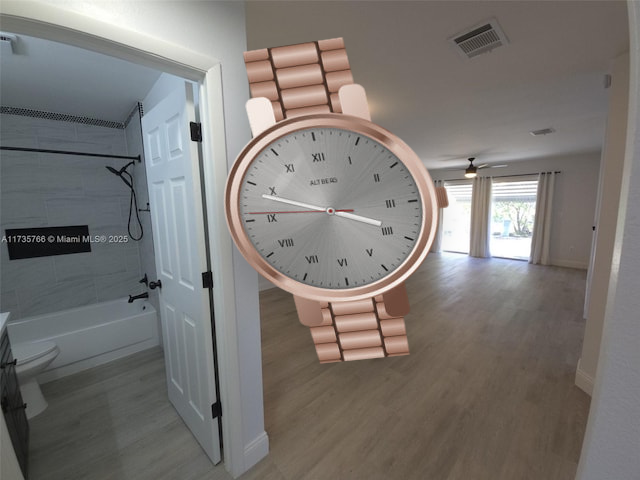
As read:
3:48:46
